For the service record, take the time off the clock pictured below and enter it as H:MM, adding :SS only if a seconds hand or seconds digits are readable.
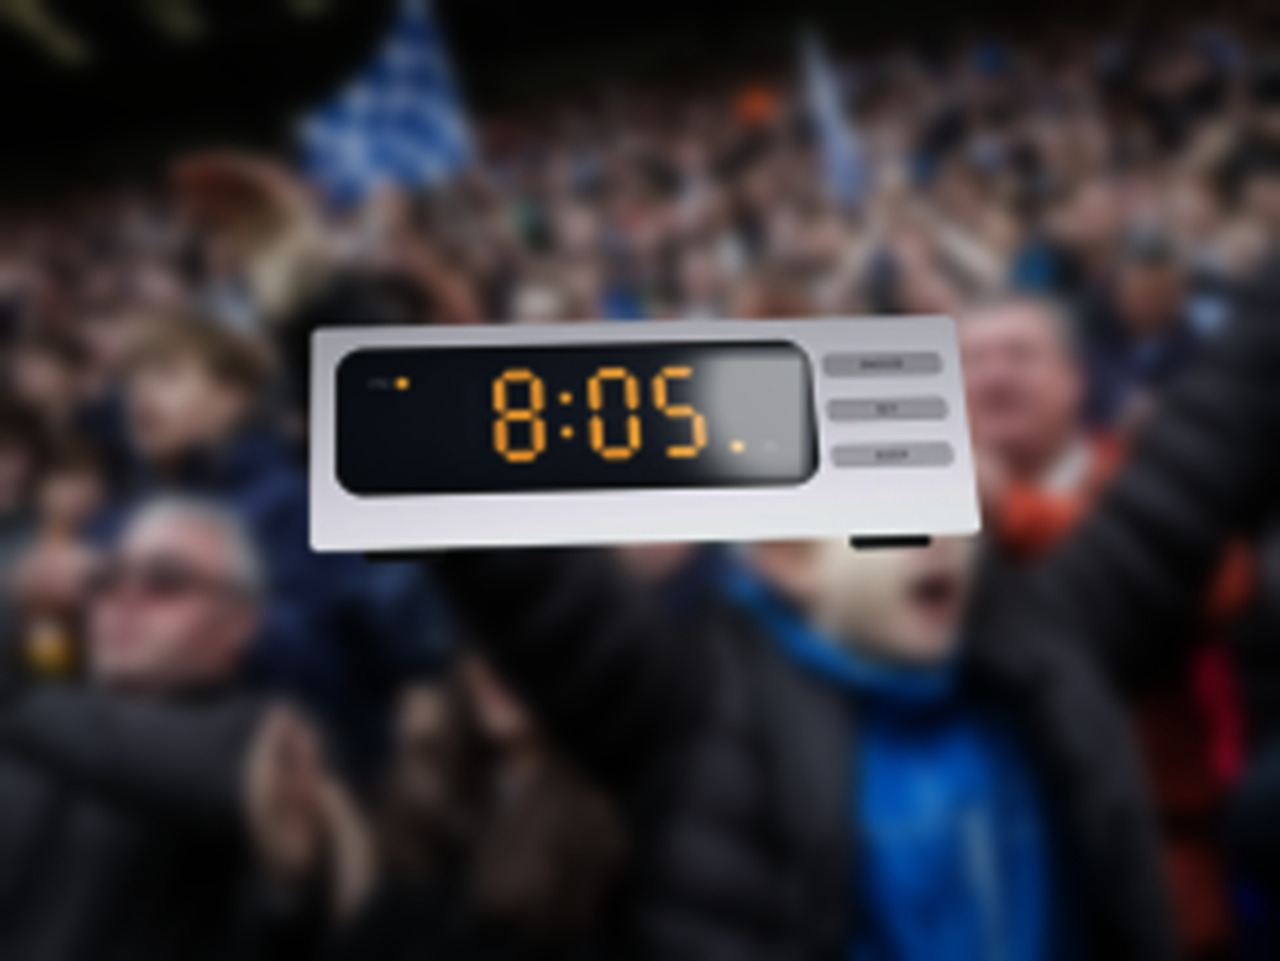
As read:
8:05
